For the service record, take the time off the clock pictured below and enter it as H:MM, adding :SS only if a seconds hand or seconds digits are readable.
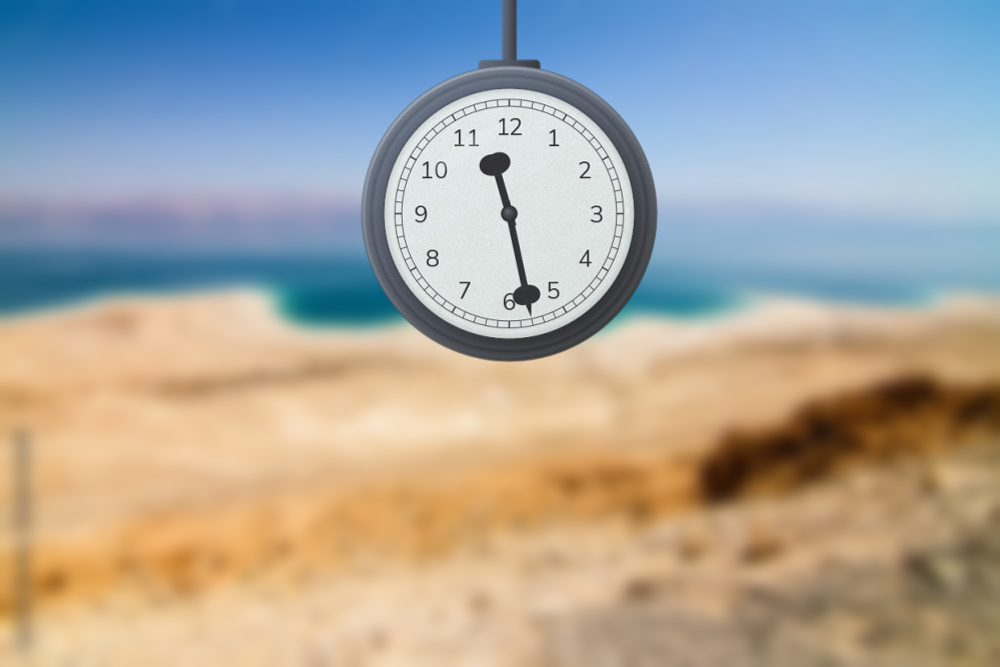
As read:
11:28
